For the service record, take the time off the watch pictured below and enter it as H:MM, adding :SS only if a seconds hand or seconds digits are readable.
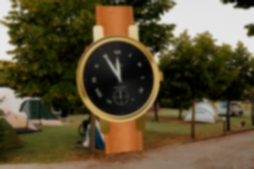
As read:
11:55
